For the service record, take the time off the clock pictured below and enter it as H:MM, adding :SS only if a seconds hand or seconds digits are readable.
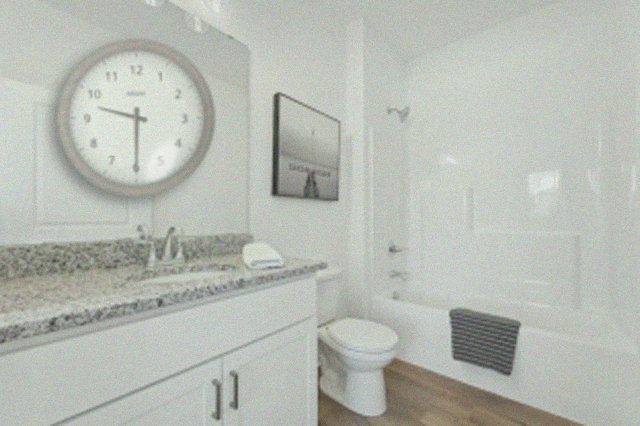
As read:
9:30
